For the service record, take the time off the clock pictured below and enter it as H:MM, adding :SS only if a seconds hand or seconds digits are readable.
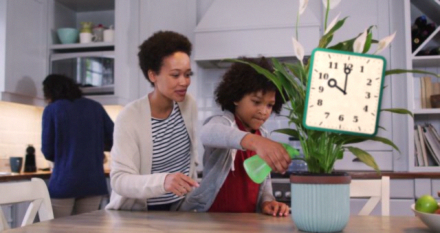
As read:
10:00
